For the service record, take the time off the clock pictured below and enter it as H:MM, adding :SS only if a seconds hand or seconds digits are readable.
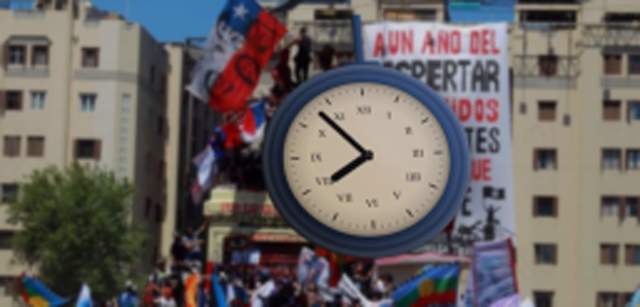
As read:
7:53
